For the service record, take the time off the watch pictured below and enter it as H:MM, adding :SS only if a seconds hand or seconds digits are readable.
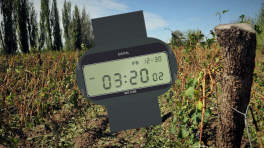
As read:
3:20:02
